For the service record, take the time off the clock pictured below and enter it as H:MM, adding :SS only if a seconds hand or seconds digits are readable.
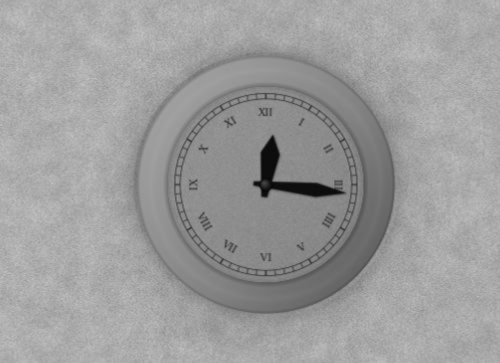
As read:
12:16
